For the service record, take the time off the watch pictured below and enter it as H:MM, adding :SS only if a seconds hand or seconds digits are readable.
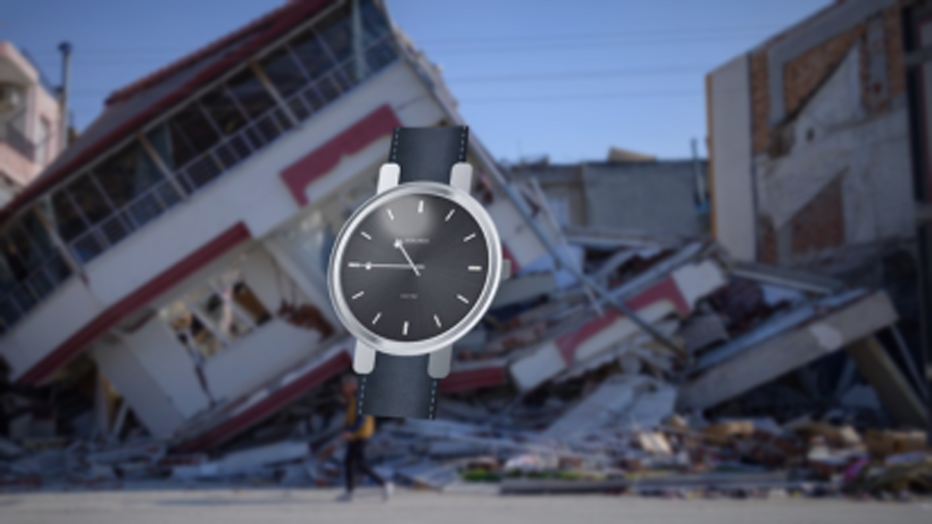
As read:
10:45
